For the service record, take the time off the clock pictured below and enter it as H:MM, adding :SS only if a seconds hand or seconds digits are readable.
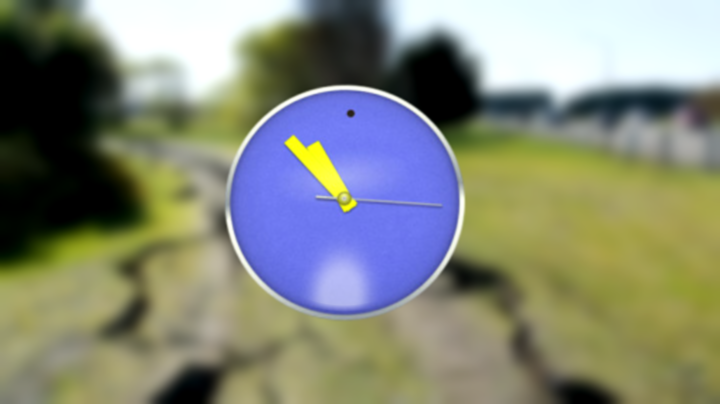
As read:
10:52:15
